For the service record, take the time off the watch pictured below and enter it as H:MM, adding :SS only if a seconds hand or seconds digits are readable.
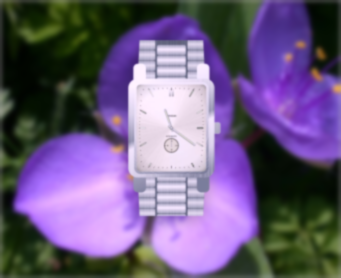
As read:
11:21
